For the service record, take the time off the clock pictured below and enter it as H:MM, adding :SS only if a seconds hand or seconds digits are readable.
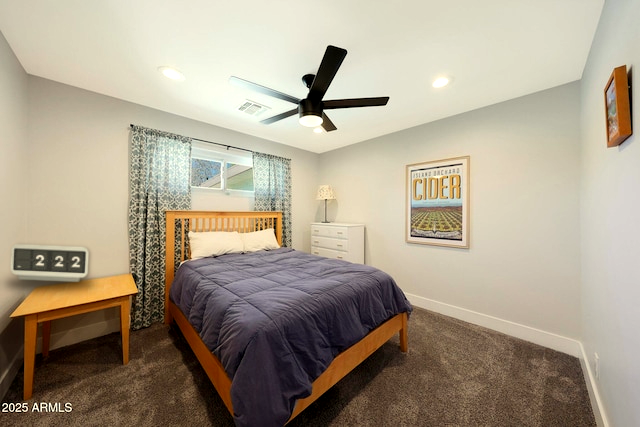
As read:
2:22
